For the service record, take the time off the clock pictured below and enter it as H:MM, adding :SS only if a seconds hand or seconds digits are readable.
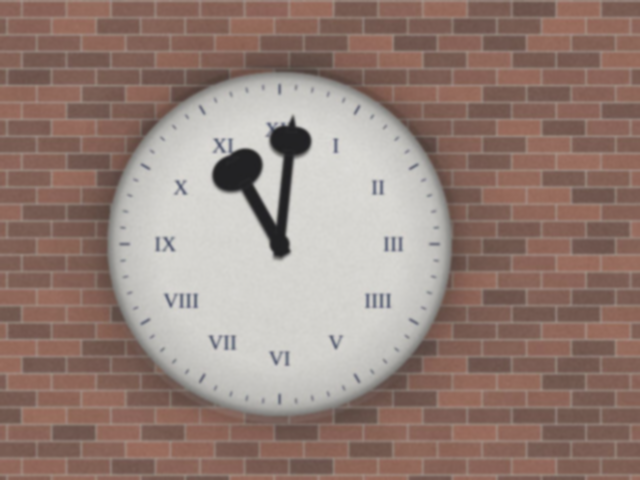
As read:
11:01
